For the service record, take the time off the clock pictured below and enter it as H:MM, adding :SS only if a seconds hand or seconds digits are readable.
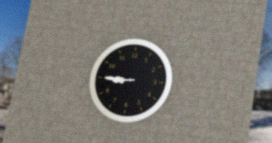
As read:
8:45
